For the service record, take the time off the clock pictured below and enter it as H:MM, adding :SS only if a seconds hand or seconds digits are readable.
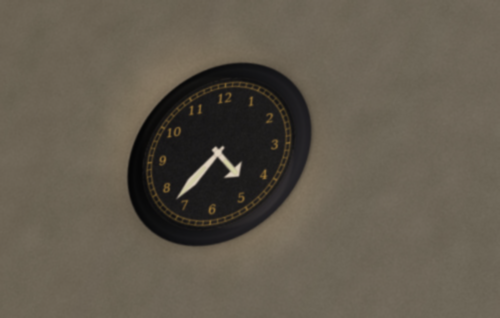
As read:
4:37
